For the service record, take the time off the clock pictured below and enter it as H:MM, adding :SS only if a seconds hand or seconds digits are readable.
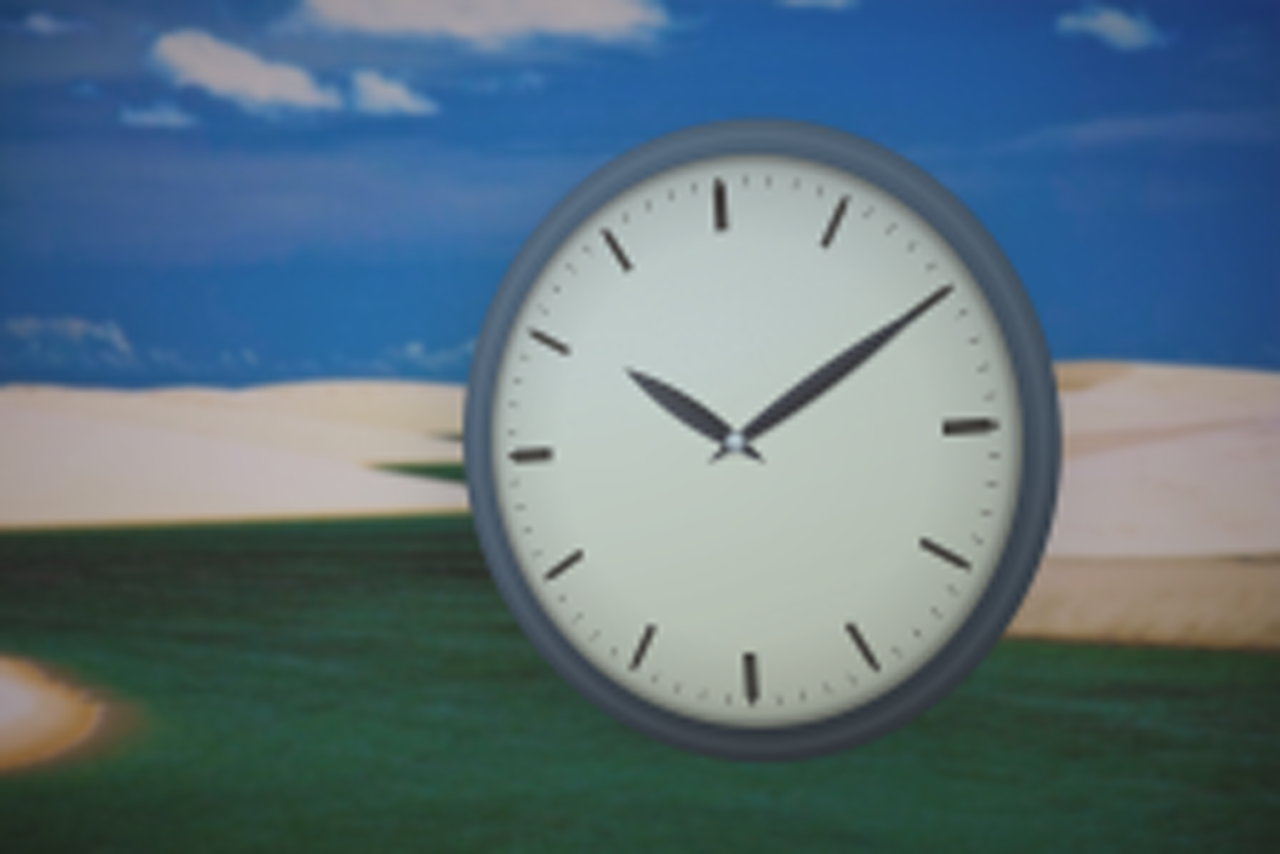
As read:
10:10
